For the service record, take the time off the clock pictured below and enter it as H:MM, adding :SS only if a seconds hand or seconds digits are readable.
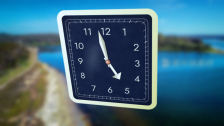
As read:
4:58
